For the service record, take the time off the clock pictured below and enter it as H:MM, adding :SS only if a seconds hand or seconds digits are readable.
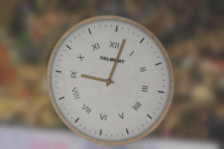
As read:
9:02
